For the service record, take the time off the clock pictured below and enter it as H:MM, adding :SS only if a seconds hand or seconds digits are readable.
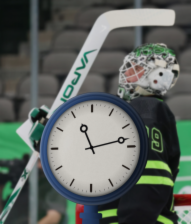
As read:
11:13
